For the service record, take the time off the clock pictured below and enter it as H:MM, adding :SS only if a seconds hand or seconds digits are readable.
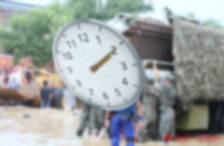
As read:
2:10
